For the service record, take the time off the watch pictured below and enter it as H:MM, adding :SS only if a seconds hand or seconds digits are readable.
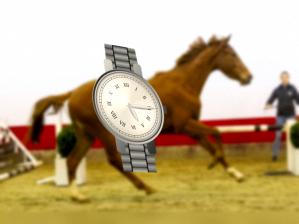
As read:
5:15
